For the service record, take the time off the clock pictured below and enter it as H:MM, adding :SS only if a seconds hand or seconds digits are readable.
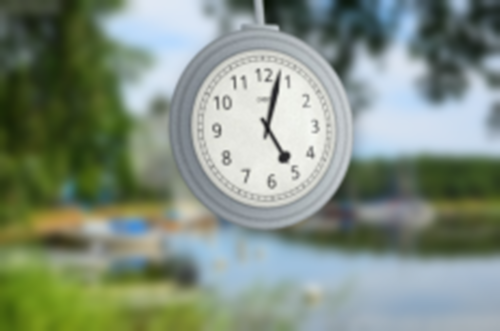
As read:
5:03
